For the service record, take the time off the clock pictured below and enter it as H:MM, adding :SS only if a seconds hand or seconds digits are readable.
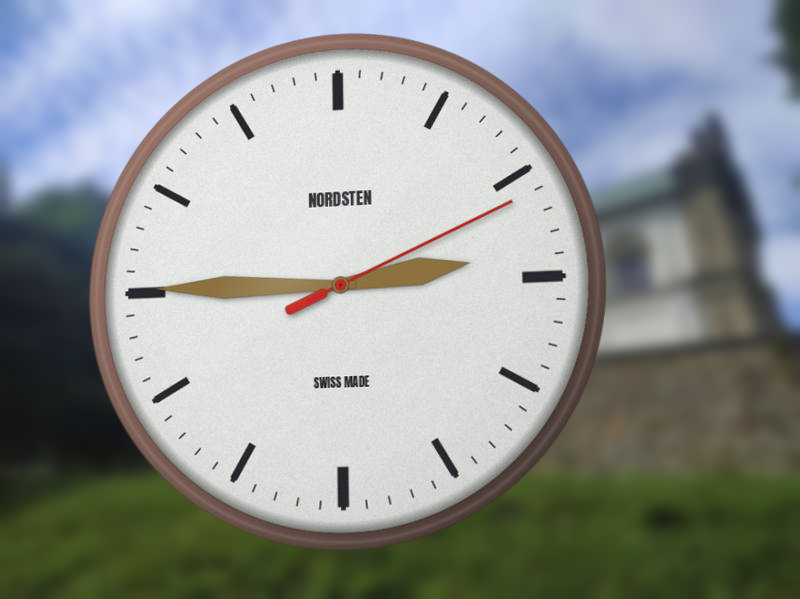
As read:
2:45:11
